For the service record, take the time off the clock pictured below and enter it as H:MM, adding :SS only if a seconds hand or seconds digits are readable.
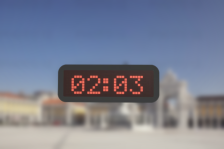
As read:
2:03
